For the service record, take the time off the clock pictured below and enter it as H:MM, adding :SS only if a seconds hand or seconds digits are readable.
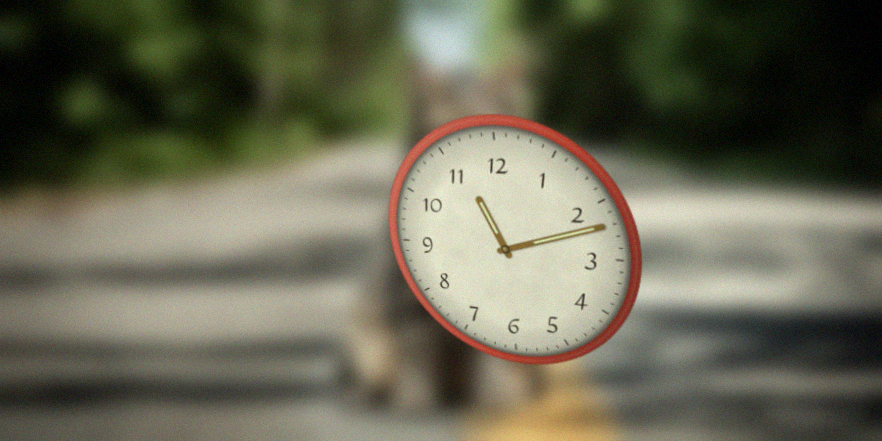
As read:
11:12
